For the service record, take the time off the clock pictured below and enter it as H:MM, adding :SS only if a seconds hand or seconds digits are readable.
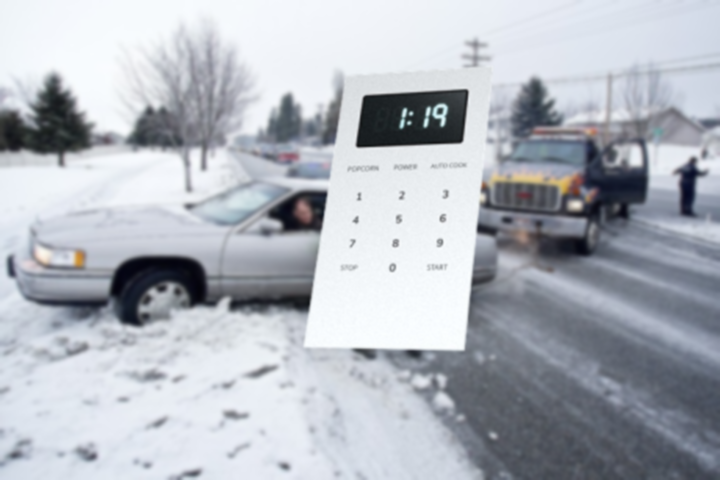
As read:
1:19
